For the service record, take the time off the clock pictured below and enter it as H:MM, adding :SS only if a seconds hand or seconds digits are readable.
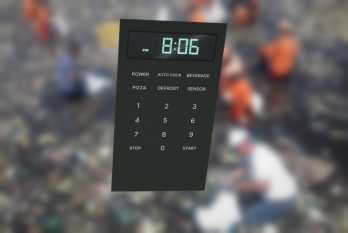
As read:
8:06
